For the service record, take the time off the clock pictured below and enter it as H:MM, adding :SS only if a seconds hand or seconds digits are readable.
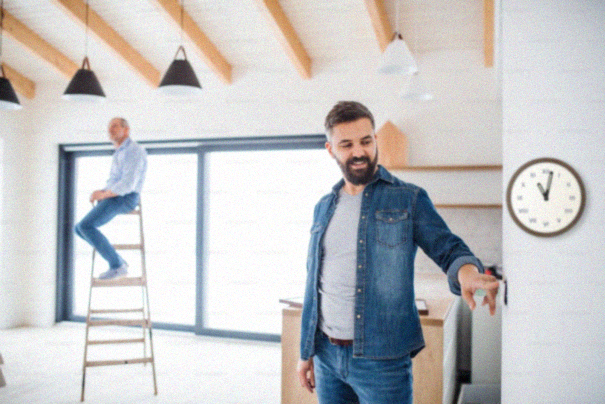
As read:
11:02
